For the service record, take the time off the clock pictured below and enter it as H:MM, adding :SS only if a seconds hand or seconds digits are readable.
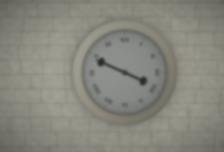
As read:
3:49
